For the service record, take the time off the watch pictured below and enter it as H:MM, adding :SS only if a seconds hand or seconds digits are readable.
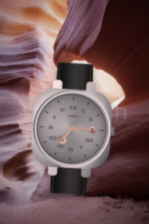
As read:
7:15
